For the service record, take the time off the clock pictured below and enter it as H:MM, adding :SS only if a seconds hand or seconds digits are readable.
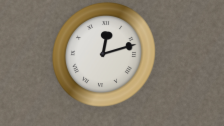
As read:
12:12
